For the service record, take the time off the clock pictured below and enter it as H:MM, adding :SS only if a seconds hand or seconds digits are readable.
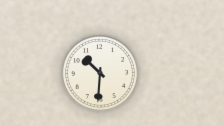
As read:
10:31
